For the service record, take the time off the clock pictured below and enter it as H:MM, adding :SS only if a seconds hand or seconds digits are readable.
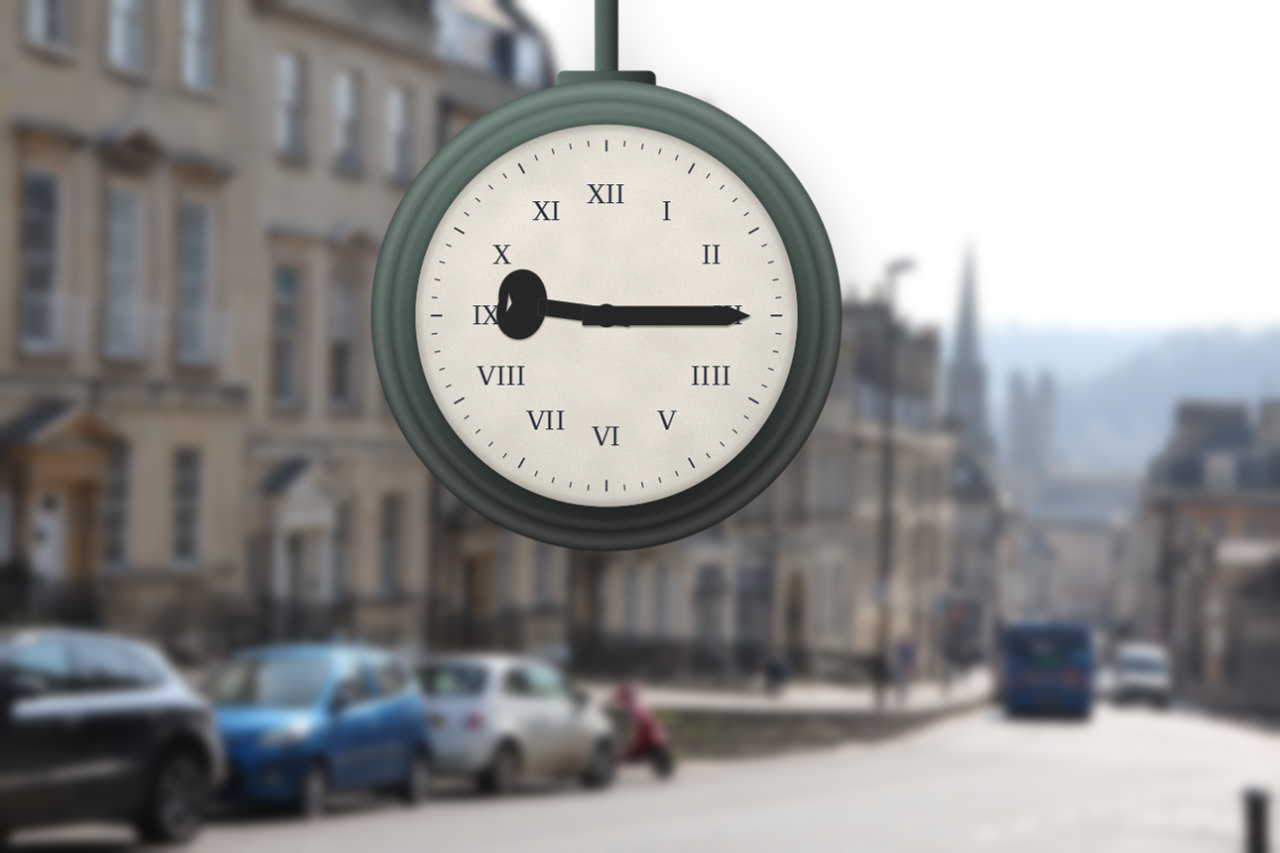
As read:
9:15
